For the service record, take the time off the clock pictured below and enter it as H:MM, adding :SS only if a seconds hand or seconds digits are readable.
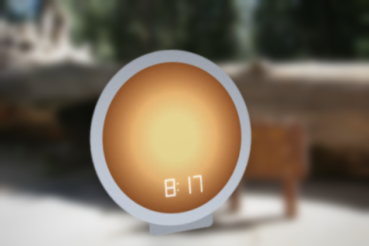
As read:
8:17
